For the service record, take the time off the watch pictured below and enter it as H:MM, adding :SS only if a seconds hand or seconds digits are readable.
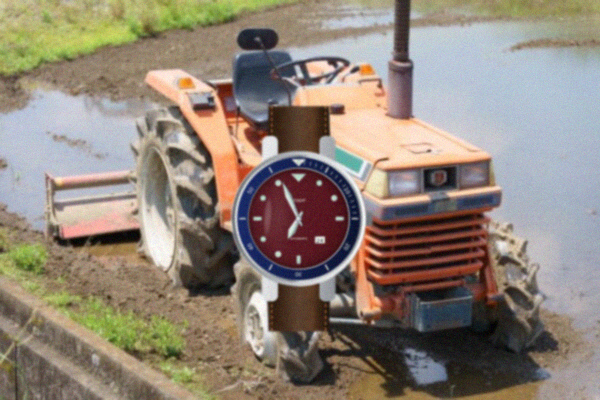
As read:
6:56
